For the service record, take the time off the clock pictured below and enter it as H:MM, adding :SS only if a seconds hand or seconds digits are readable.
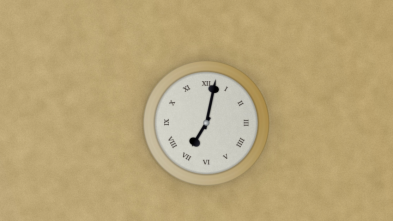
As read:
7:02
